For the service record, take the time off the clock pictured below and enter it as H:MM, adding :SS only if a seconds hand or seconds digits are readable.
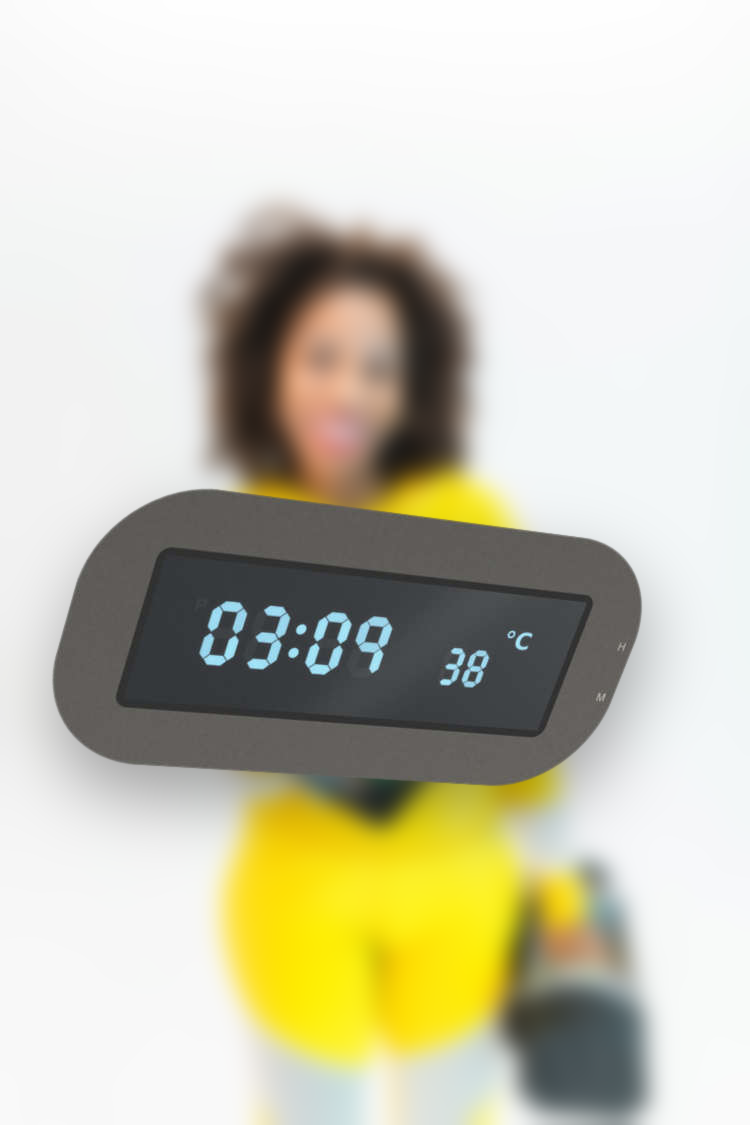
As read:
3:09
